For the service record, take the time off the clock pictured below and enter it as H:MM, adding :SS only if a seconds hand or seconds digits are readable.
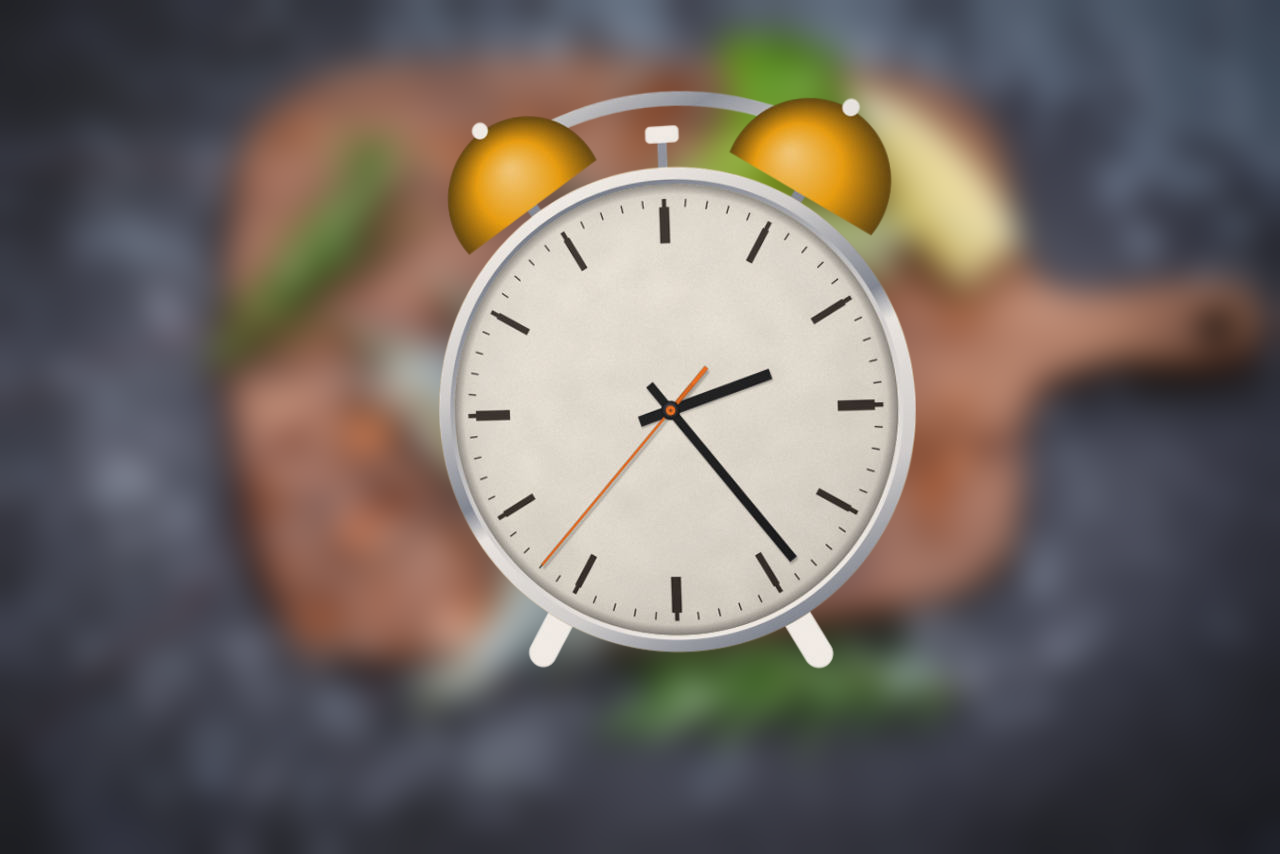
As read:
2:23:37
